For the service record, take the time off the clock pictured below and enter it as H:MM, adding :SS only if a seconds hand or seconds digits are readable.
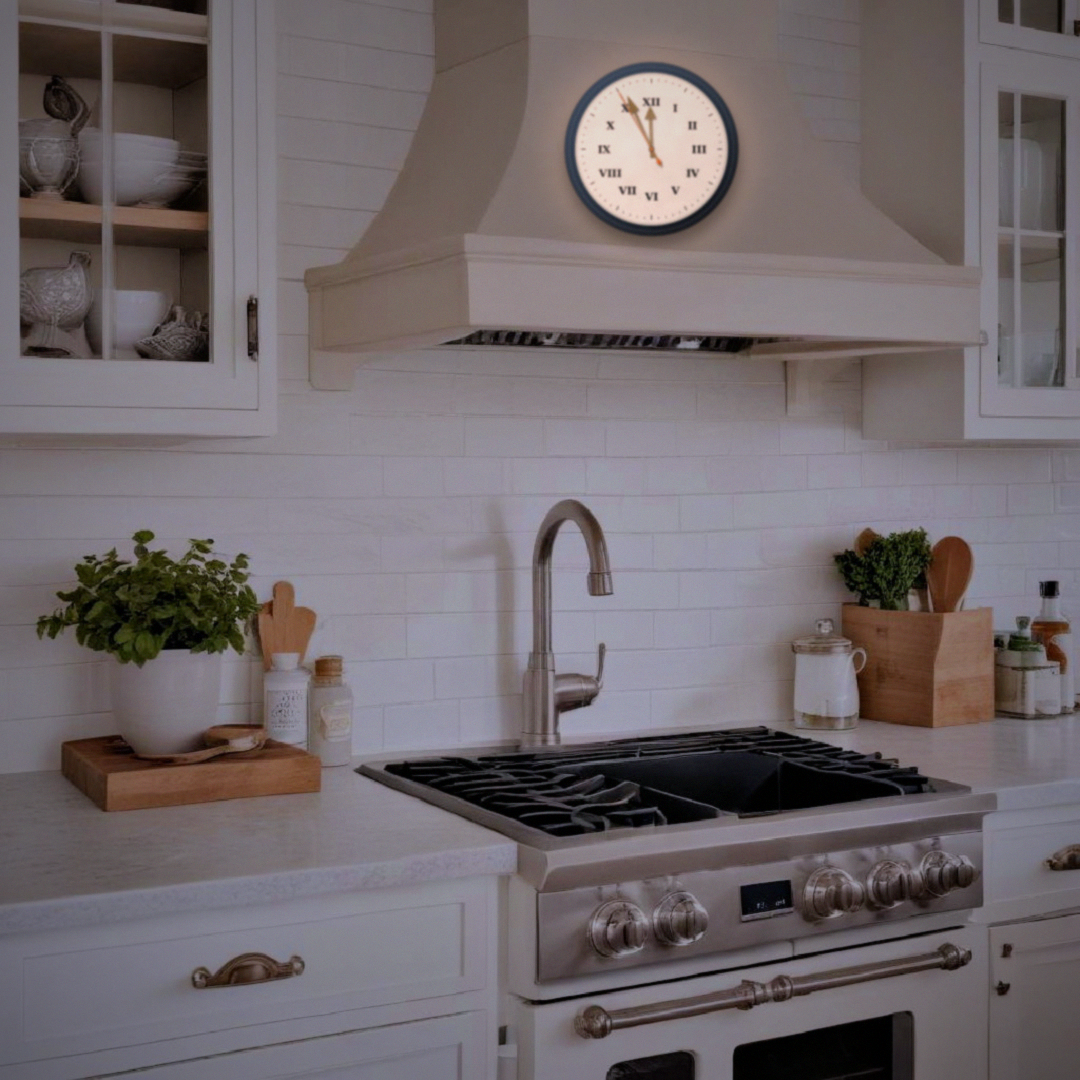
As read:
11:55:55
